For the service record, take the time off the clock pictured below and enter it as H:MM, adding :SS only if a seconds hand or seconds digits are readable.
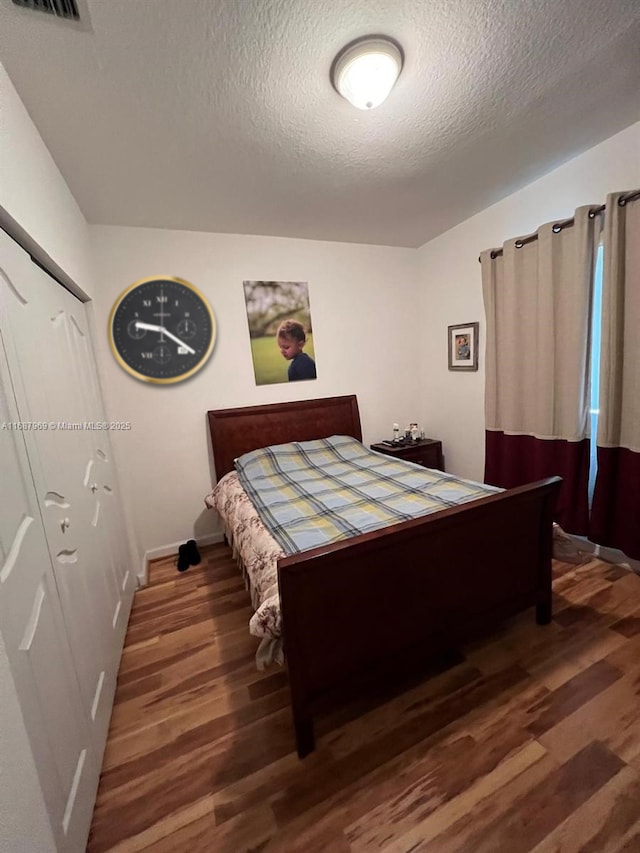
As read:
9:21
